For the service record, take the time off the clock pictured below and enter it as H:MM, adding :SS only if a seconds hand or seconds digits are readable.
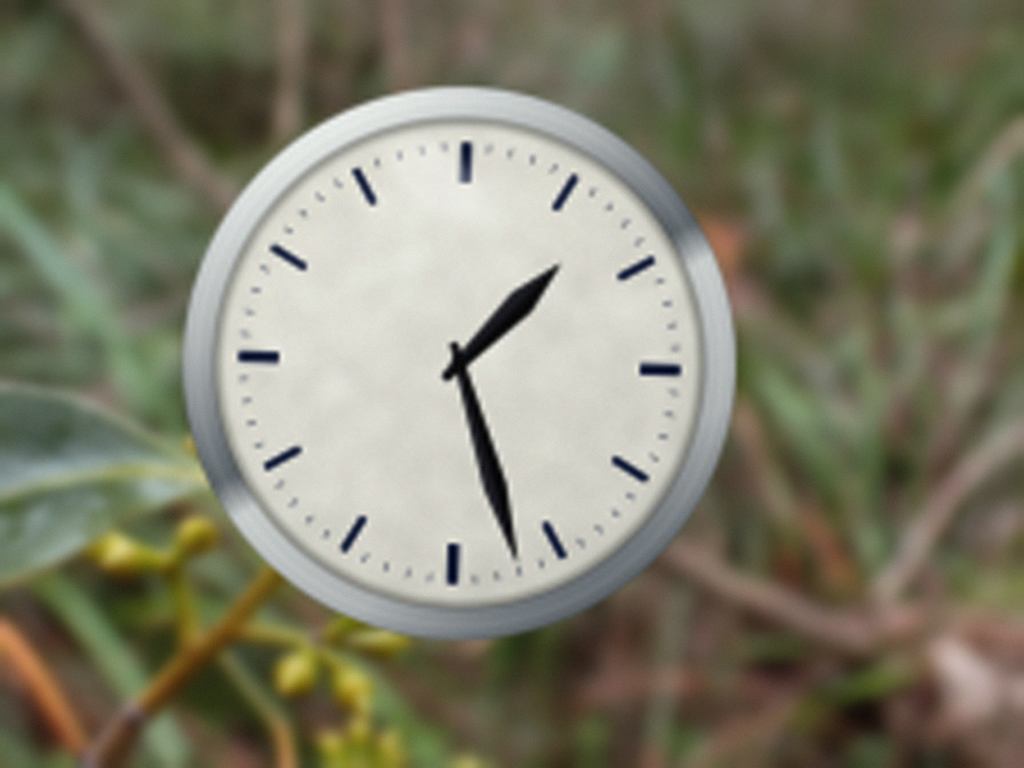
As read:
1:27
